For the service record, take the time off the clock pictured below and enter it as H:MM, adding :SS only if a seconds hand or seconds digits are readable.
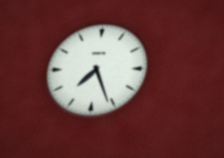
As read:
7:26
